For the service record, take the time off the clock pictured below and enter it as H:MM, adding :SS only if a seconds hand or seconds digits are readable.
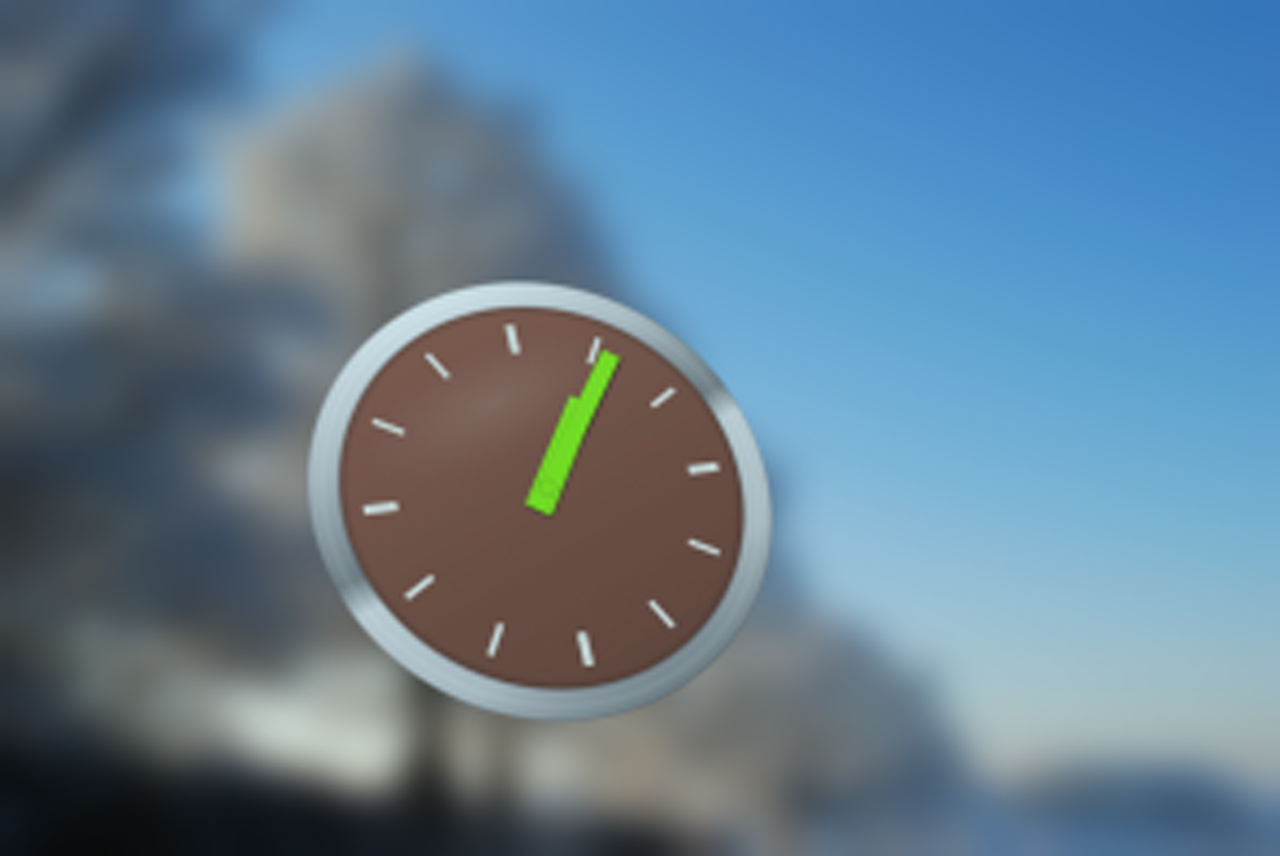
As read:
1:06
